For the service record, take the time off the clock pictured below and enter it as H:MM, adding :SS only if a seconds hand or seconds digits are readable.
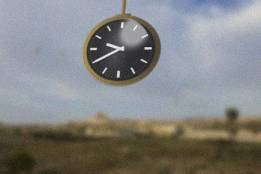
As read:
9:40
